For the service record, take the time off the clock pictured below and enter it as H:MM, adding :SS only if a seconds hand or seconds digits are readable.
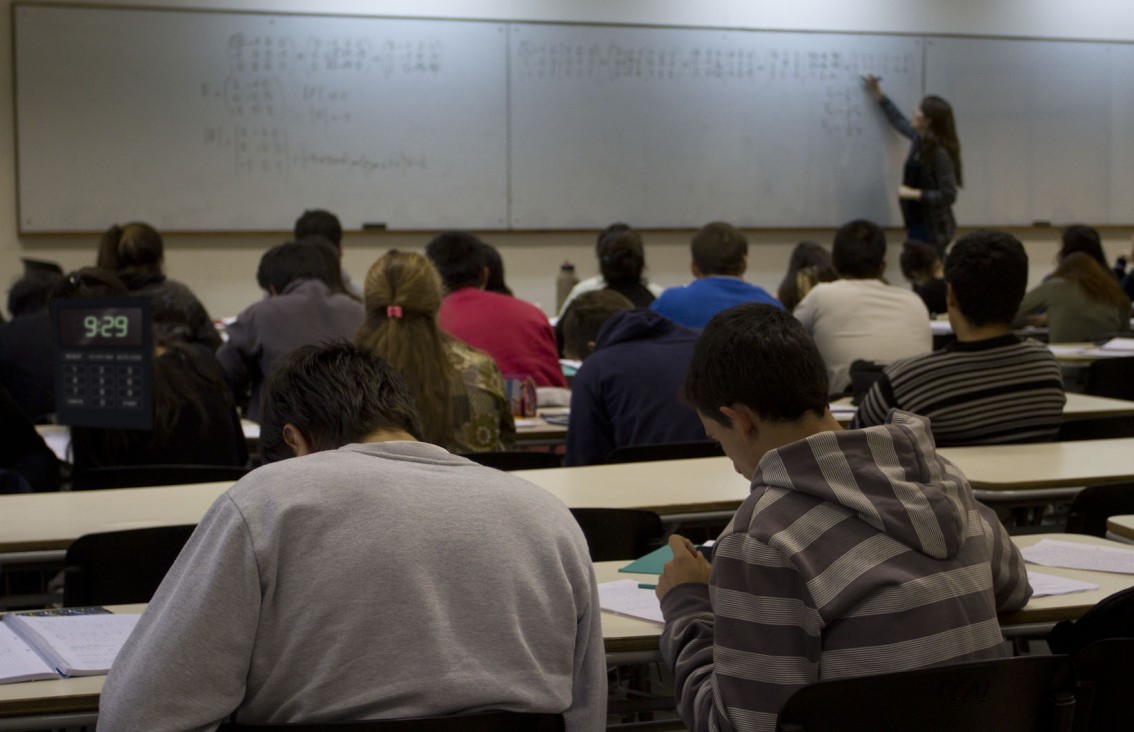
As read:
9:29
